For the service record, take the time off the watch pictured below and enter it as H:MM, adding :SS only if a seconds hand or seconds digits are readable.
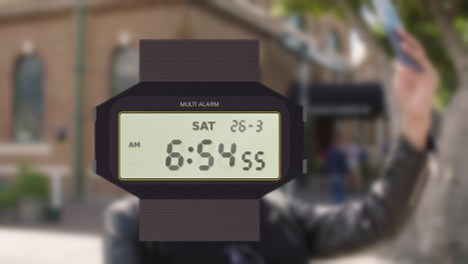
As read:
6:54:55
